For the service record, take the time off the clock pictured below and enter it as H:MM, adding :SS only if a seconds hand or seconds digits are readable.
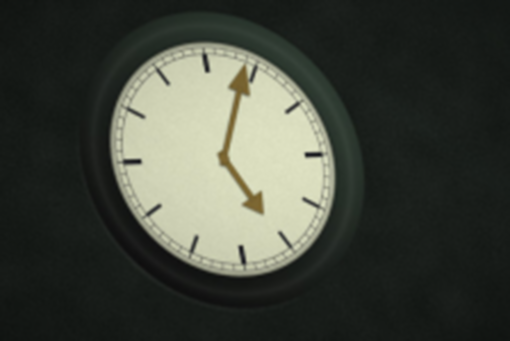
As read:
5:04
